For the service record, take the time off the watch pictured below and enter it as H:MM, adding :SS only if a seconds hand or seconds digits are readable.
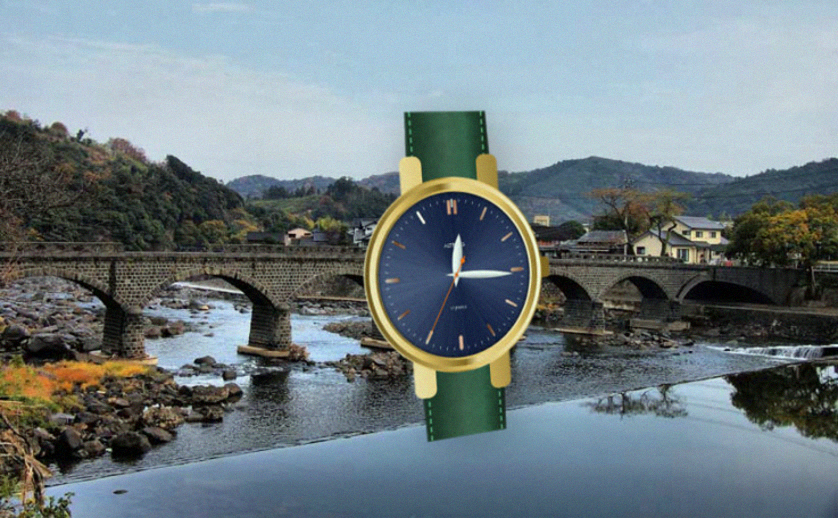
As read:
12:15:35
